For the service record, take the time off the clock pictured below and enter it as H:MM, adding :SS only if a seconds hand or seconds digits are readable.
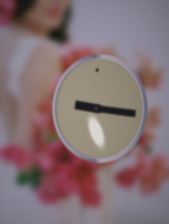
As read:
9:16
